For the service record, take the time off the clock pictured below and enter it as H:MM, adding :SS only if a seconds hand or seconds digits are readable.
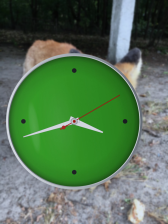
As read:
3:42:10
